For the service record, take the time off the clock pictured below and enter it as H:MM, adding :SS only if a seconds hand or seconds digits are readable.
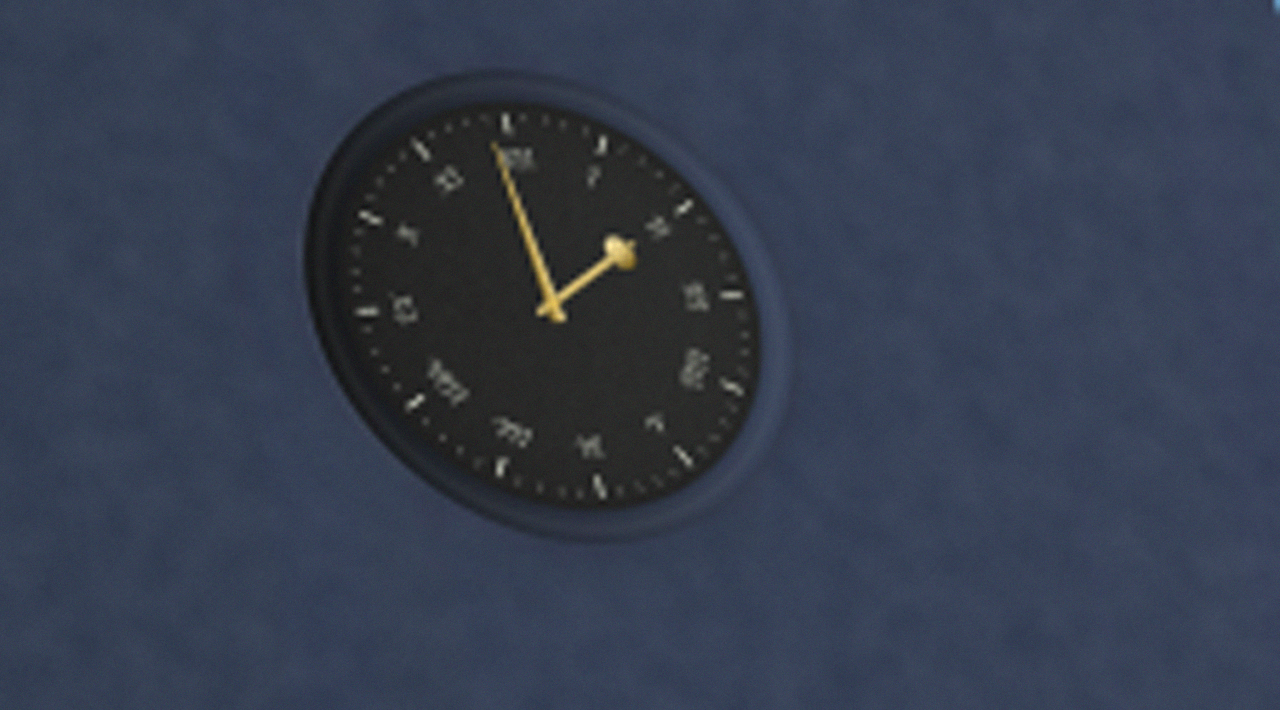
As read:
1:59
